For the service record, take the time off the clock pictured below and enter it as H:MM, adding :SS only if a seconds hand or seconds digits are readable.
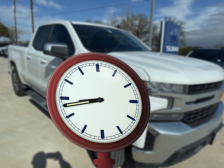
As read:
8:43
